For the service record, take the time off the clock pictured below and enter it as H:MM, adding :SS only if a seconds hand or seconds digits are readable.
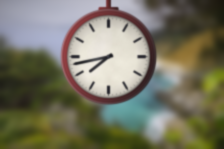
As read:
7:43
